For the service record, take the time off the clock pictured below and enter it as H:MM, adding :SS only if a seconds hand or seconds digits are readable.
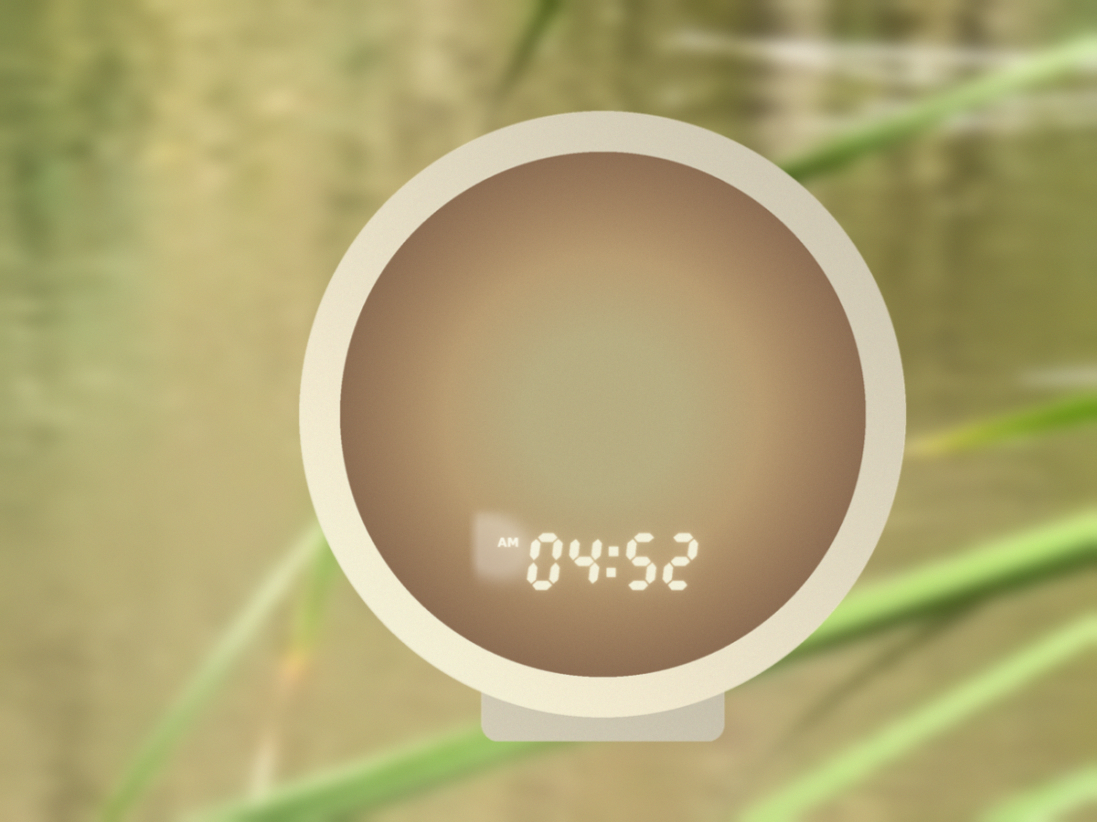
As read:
4:52
